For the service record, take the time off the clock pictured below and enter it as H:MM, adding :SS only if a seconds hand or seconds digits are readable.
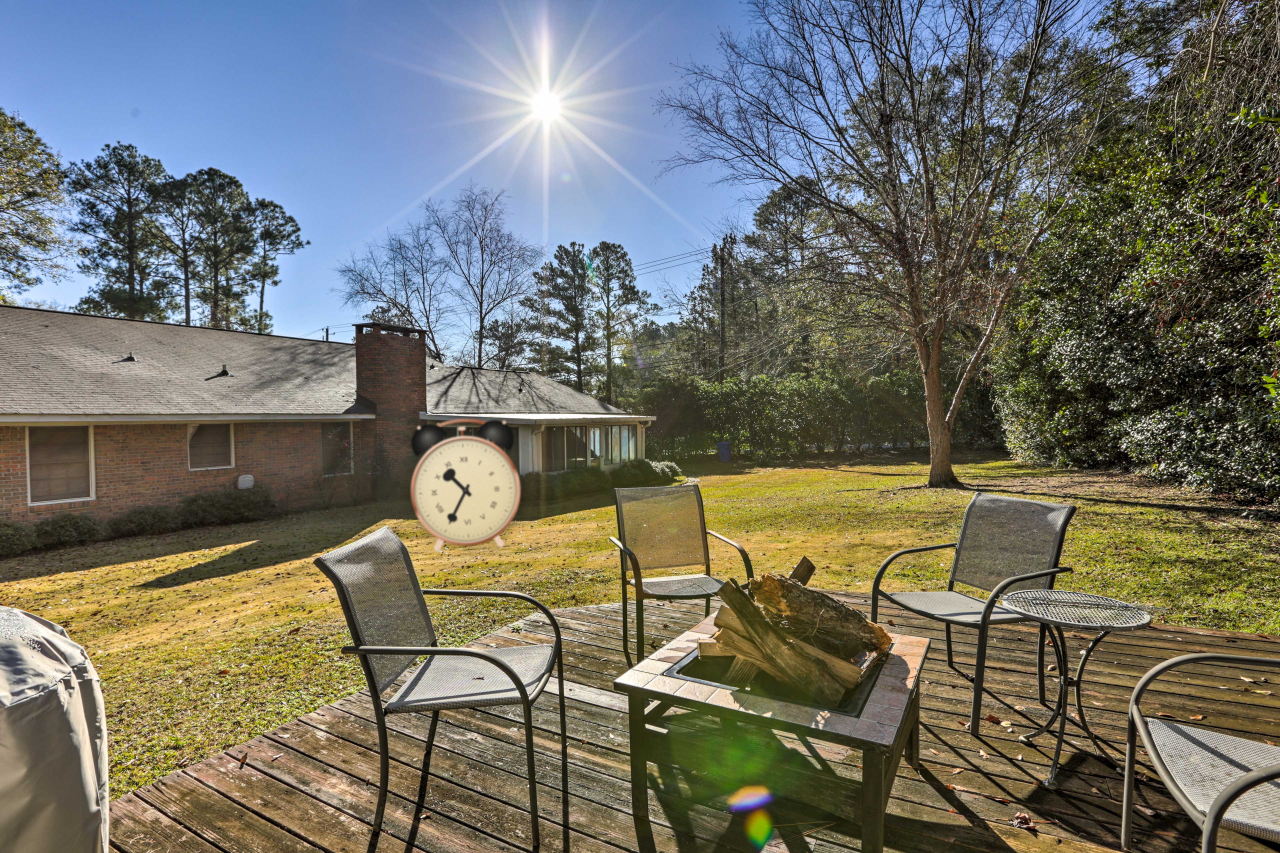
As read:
10:35
